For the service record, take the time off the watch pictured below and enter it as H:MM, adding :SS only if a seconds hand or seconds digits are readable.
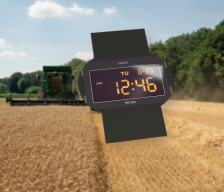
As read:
12:46
